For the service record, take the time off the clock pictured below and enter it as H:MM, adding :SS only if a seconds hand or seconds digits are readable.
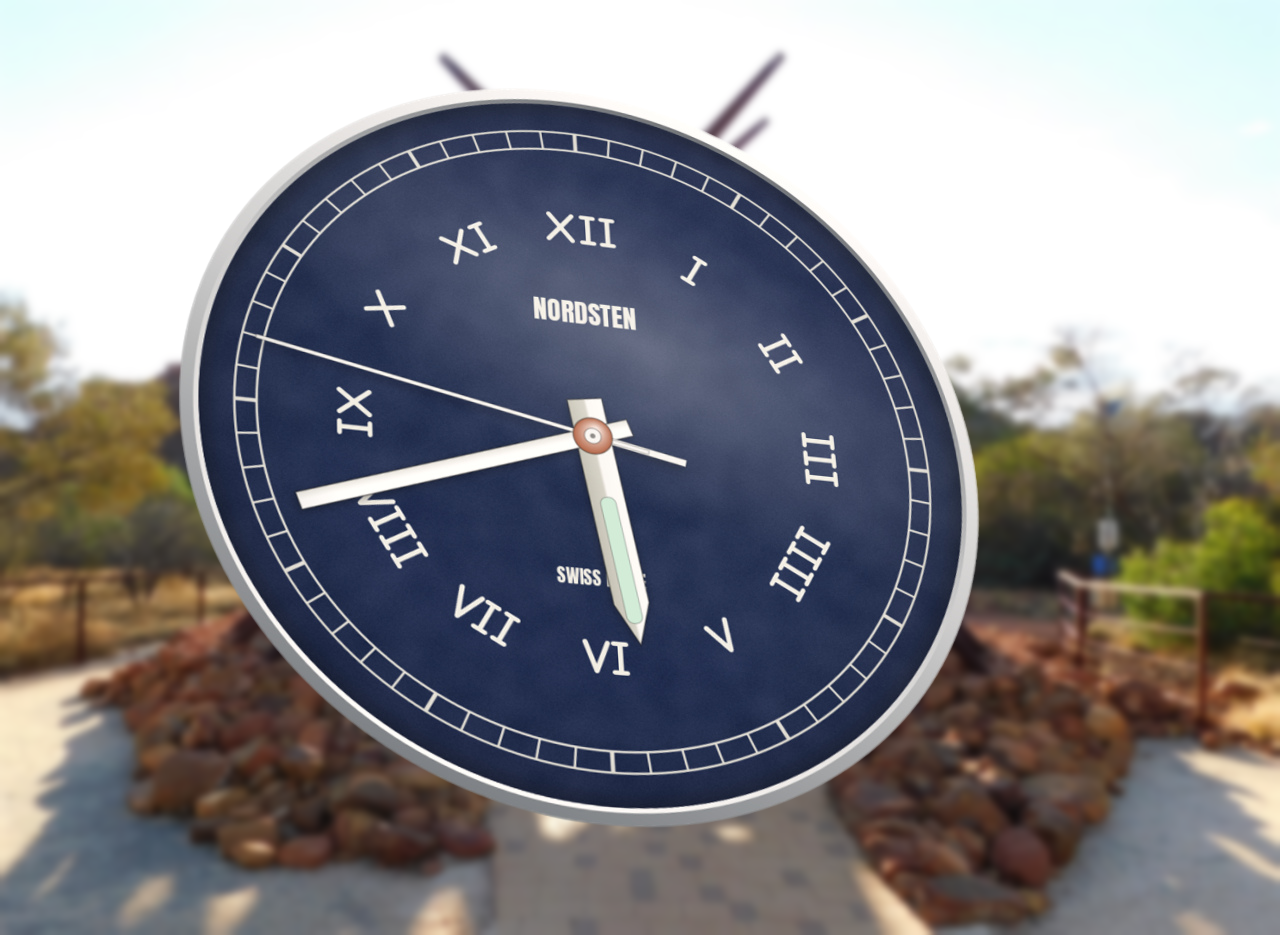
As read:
5:41:47
